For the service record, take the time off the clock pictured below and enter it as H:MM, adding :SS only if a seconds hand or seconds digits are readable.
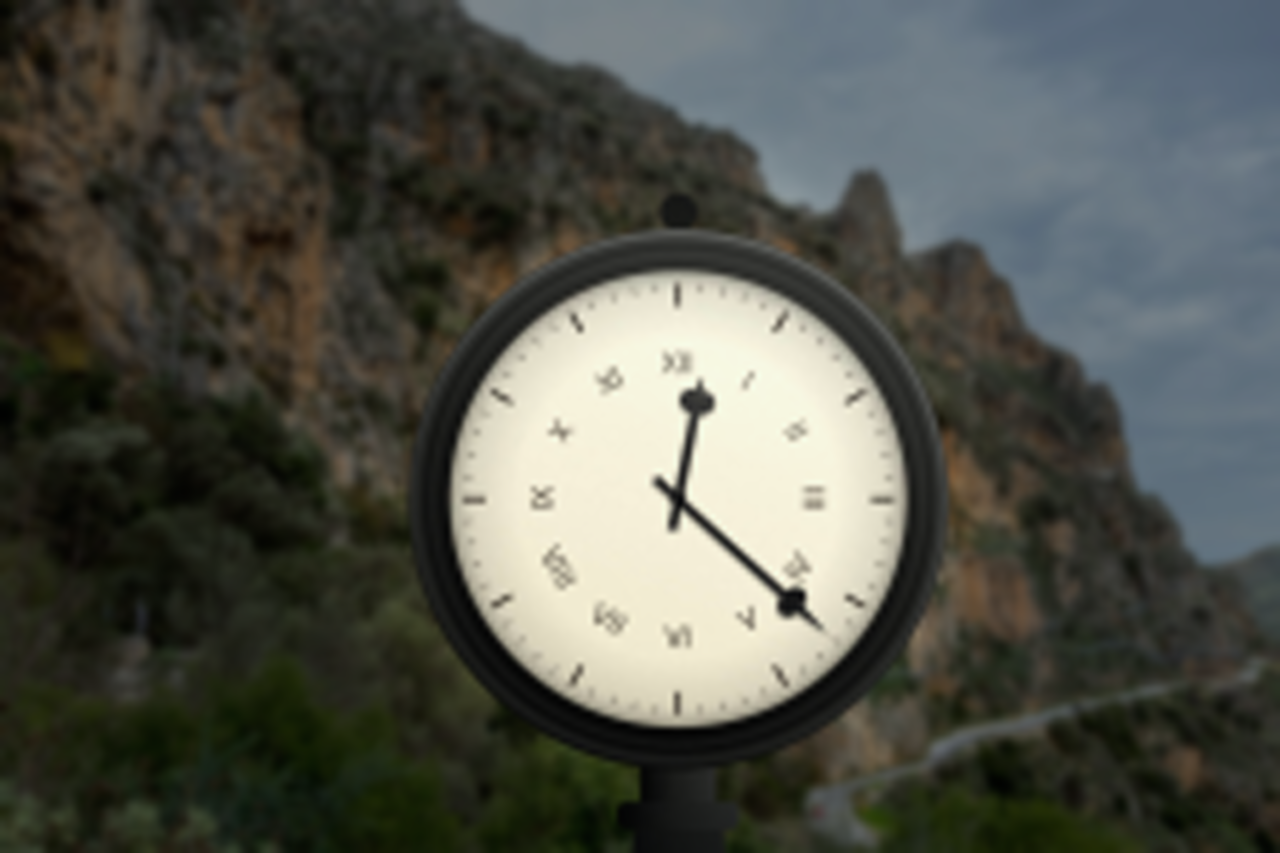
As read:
12:22
